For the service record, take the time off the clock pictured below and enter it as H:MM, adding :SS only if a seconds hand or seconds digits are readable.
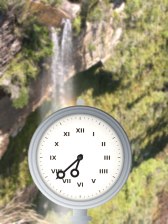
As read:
6:38
